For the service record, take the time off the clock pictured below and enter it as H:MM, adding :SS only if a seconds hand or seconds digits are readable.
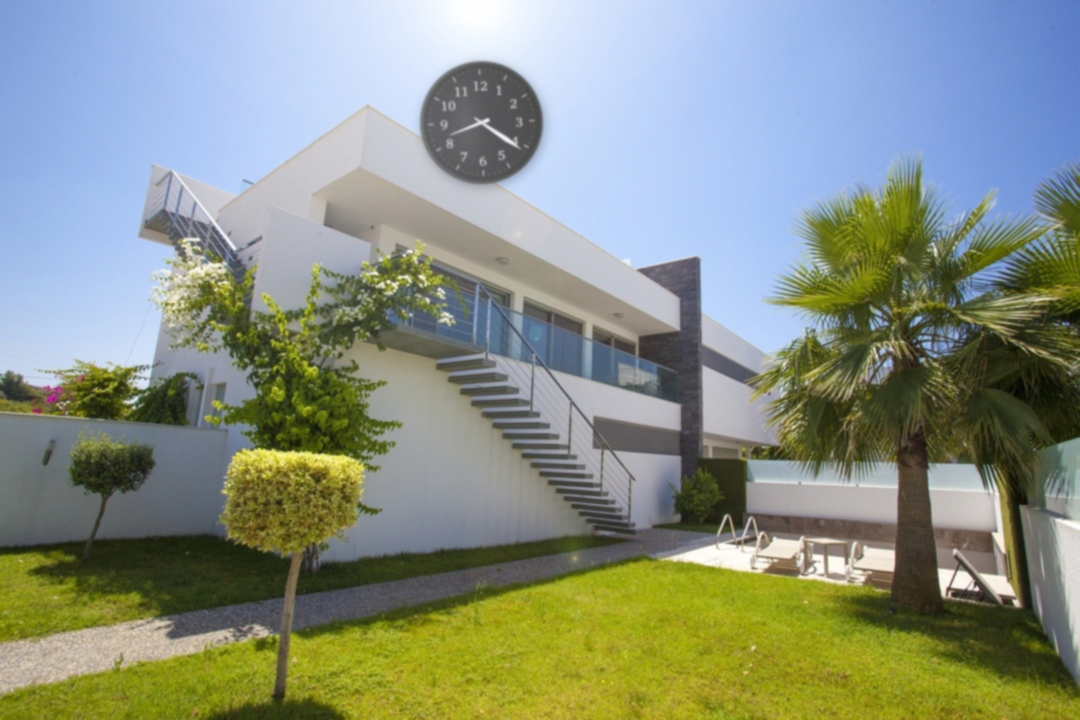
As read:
8:21
